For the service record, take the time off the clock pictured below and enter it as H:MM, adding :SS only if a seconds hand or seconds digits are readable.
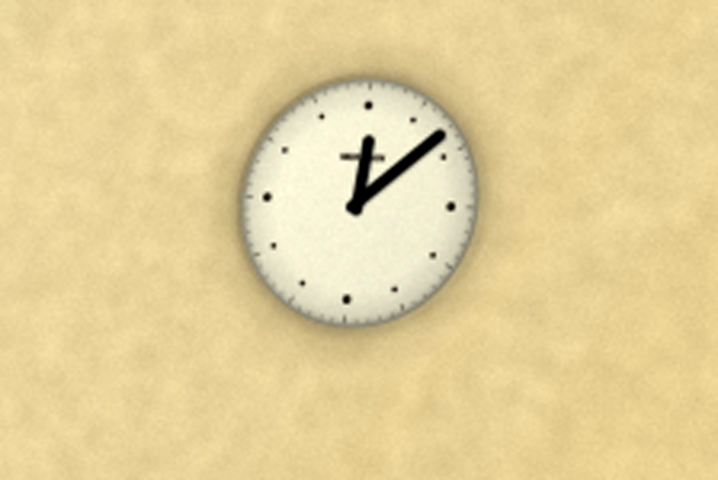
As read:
12:08
